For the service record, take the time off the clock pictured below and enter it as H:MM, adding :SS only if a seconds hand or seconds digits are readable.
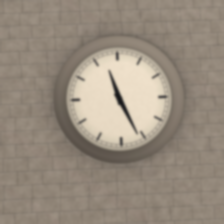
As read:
11:26
